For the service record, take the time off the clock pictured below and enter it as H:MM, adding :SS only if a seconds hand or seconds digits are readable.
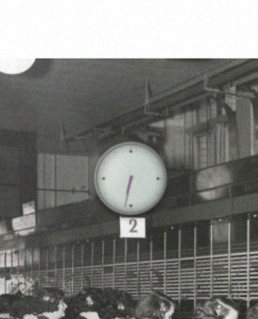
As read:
6:32
